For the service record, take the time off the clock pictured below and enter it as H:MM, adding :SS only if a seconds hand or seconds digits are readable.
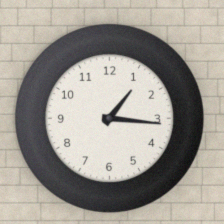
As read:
1:16
